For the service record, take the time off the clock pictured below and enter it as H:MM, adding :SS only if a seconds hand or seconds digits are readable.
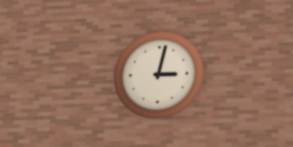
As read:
3:02
